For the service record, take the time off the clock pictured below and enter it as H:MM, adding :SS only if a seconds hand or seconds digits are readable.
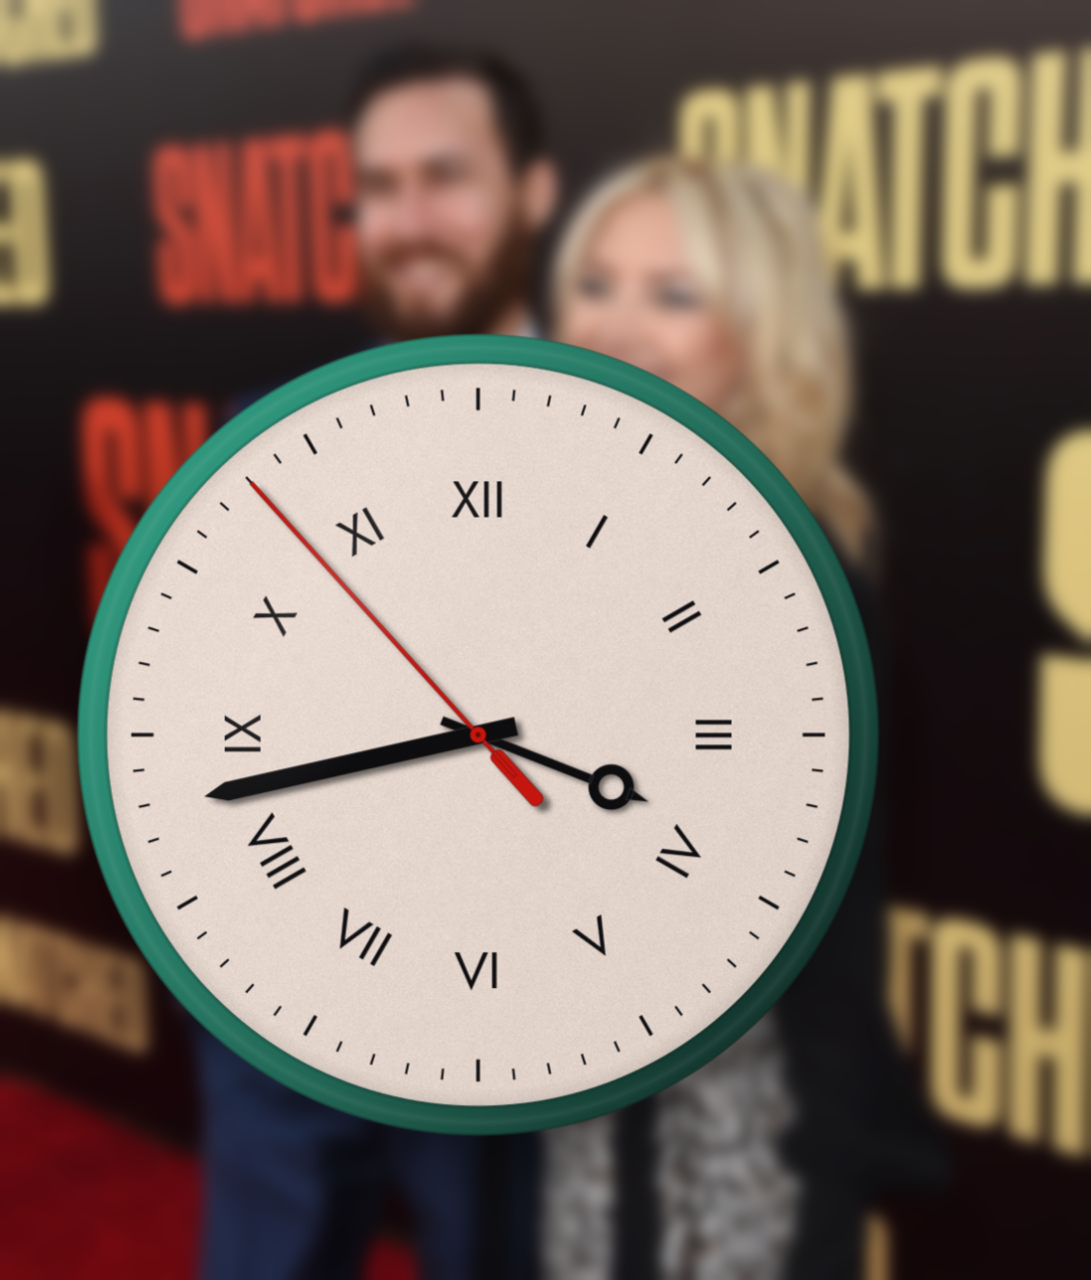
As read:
3:42:53
